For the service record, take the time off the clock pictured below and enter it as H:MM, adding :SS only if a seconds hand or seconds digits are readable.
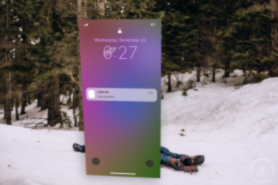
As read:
6:27
